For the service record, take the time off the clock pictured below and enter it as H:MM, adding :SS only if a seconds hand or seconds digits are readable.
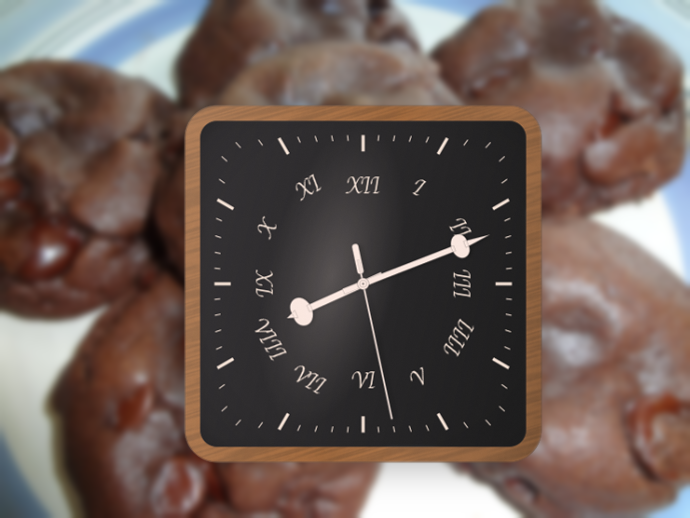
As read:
8:11:28
